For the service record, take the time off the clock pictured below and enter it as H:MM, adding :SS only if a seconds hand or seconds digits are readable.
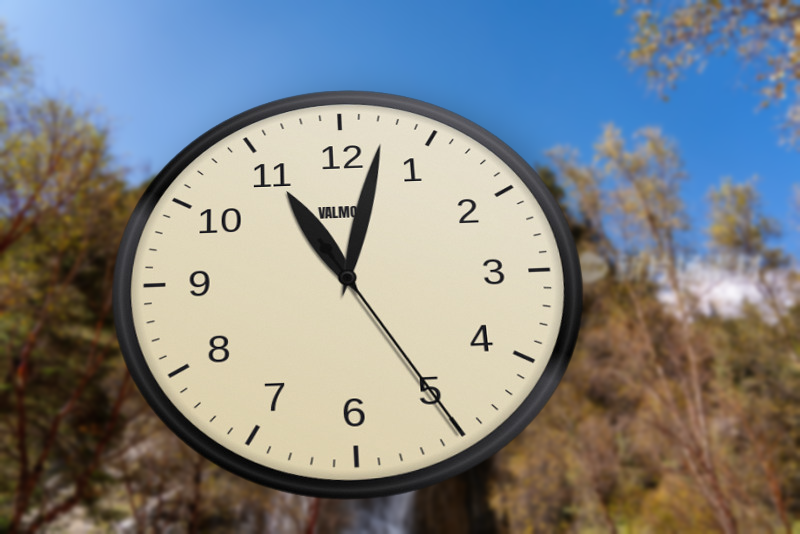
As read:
11:02:25
